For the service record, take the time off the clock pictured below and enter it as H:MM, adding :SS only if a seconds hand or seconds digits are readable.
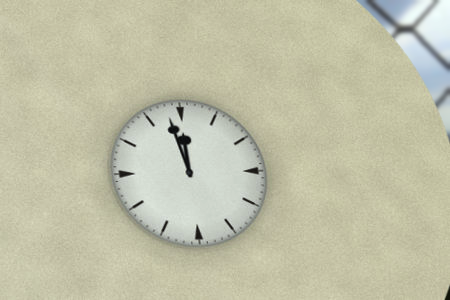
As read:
11:58
